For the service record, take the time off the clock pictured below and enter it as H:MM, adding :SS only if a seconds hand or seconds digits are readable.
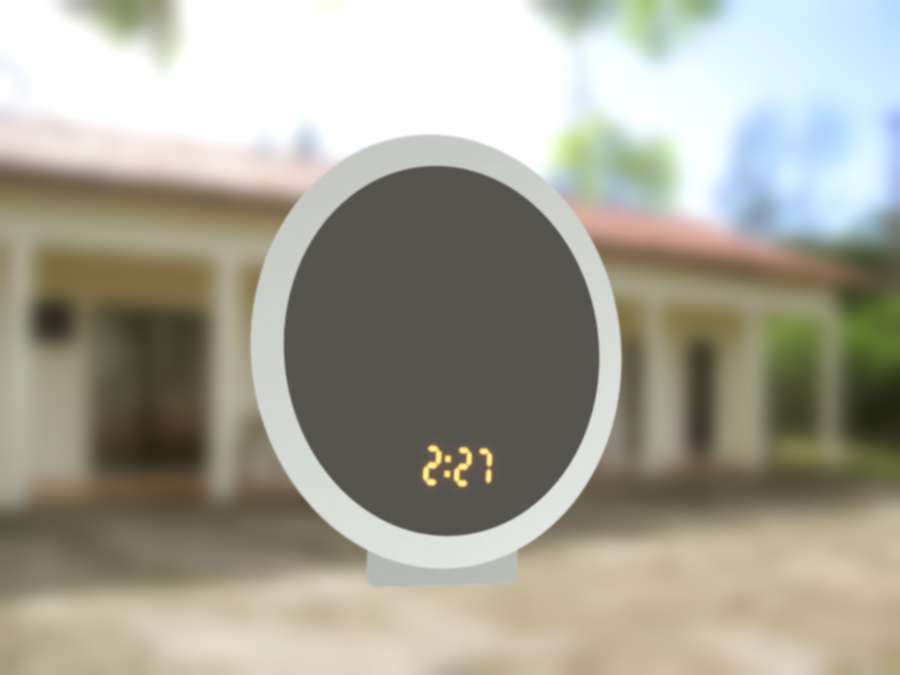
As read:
2:27
